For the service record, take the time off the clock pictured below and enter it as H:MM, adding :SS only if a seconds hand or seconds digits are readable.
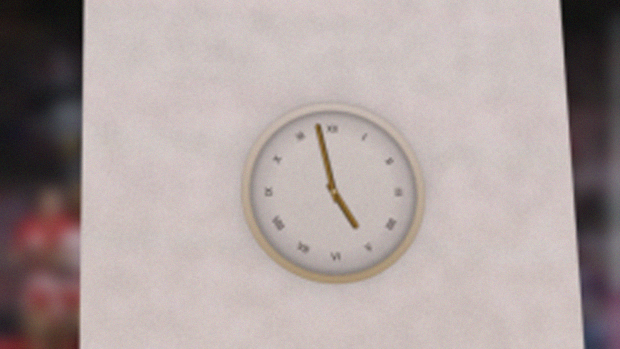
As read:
4:58
